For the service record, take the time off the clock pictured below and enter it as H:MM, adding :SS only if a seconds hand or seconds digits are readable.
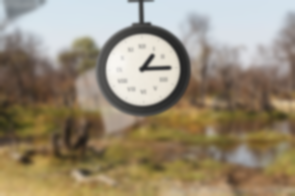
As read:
1:15
